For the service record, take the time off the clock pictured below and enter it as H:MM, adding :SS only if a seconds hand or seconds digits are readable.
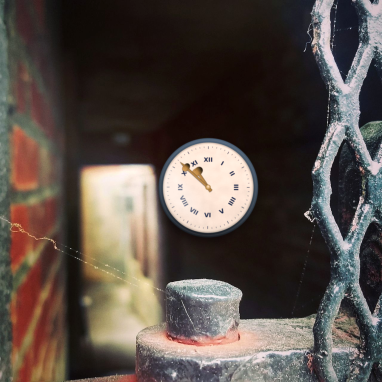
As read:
10:52
